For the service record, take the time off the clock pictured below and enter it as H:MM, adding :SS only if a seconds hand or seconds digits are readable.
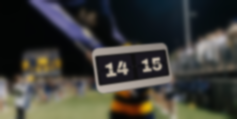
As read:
14:15
